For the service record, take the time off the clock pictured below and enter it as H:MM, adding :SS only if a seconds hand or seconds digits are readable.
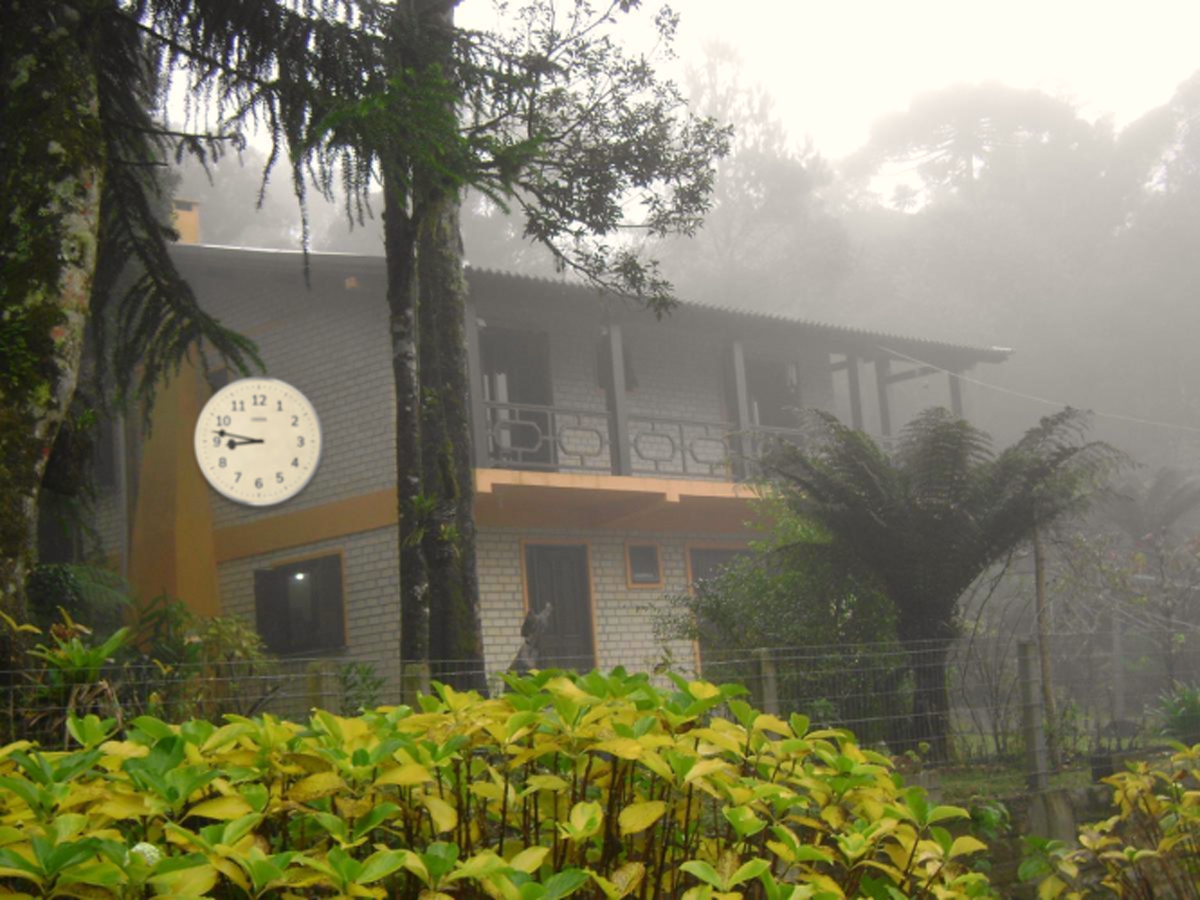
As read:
8:47
